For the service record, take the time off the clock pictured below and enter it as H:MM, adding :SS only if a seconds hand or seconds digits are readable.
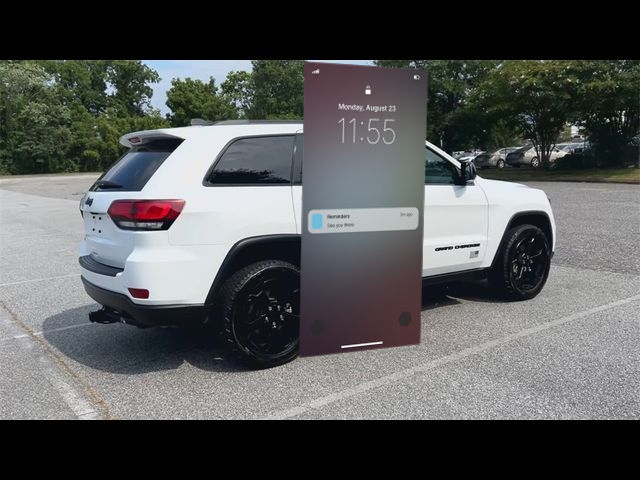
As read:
11:55
